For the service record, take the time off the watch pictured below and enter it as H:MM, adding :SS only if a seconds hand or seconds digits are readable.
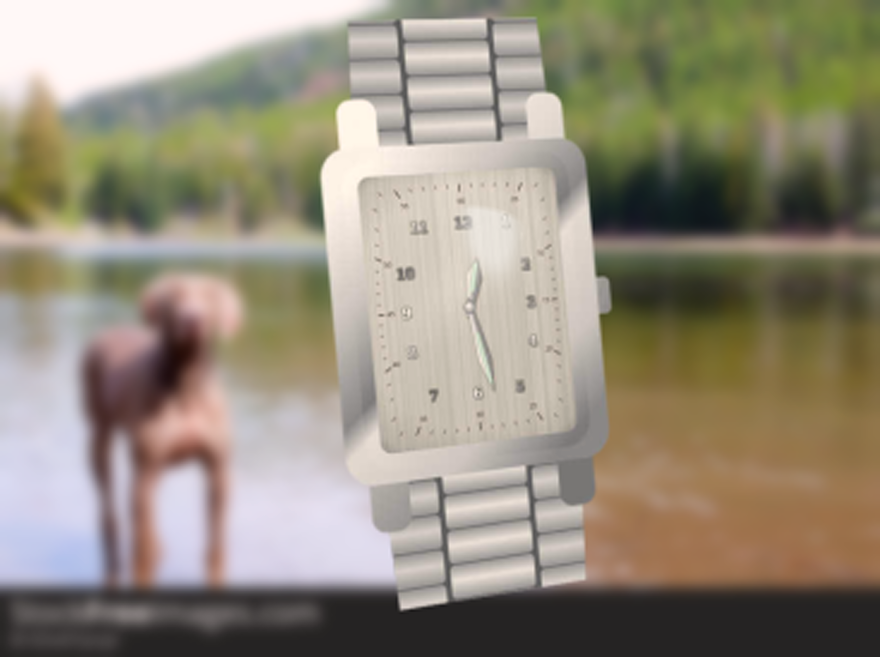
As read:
12:28
